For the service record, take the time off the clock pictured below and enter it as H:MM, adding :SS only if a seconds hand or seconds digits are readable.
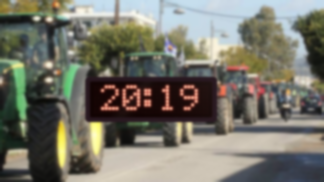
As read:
20:19
